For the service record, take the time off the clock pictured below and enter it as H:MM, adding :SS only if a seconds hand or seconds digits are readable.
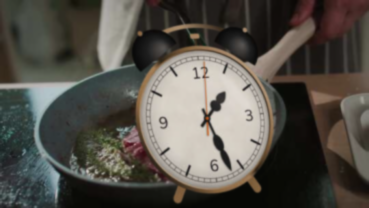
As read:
1:27:01
